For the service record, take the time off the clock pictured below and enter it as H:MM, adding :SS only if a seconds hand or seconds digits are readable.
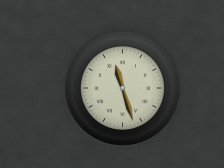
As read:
11:27
